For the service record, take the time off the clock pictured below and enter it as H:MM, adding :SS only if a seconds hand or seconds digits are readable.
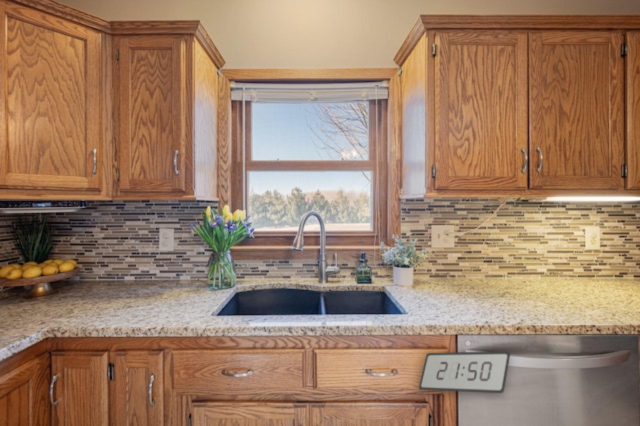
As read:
21:50
